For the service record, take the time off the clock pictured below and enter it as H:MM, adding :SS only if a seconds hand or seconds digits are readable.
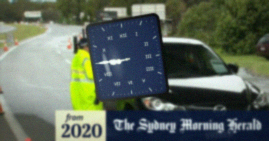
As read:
8:45
